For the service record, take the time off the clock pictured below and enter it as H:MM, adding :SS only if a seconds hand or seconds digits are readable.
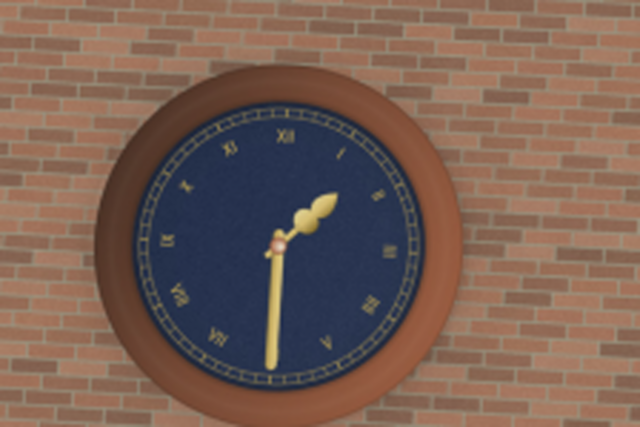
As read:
1:30
